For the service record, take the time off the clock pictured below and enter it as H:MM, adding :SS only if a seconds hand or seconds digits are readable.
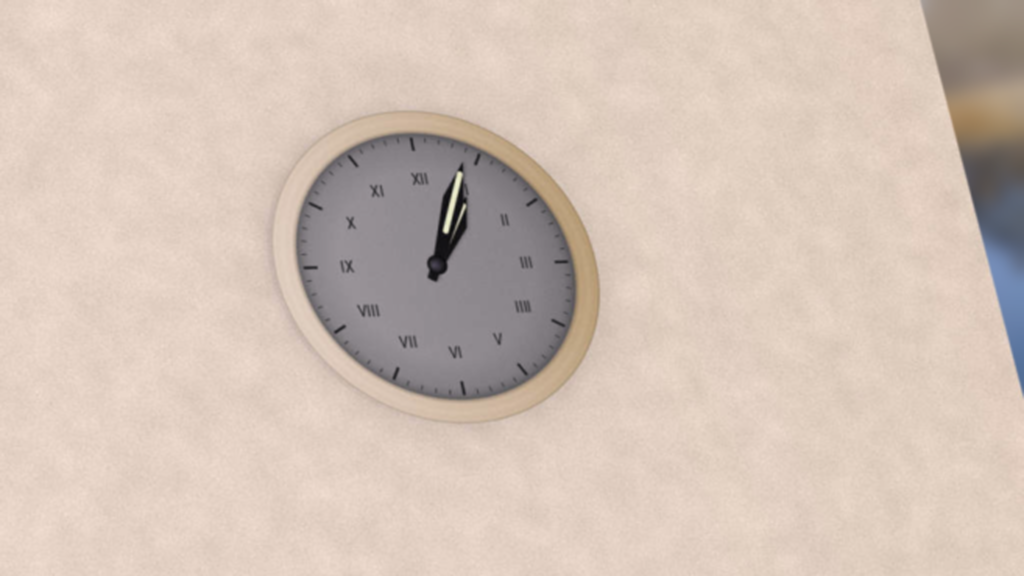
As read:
1:04
